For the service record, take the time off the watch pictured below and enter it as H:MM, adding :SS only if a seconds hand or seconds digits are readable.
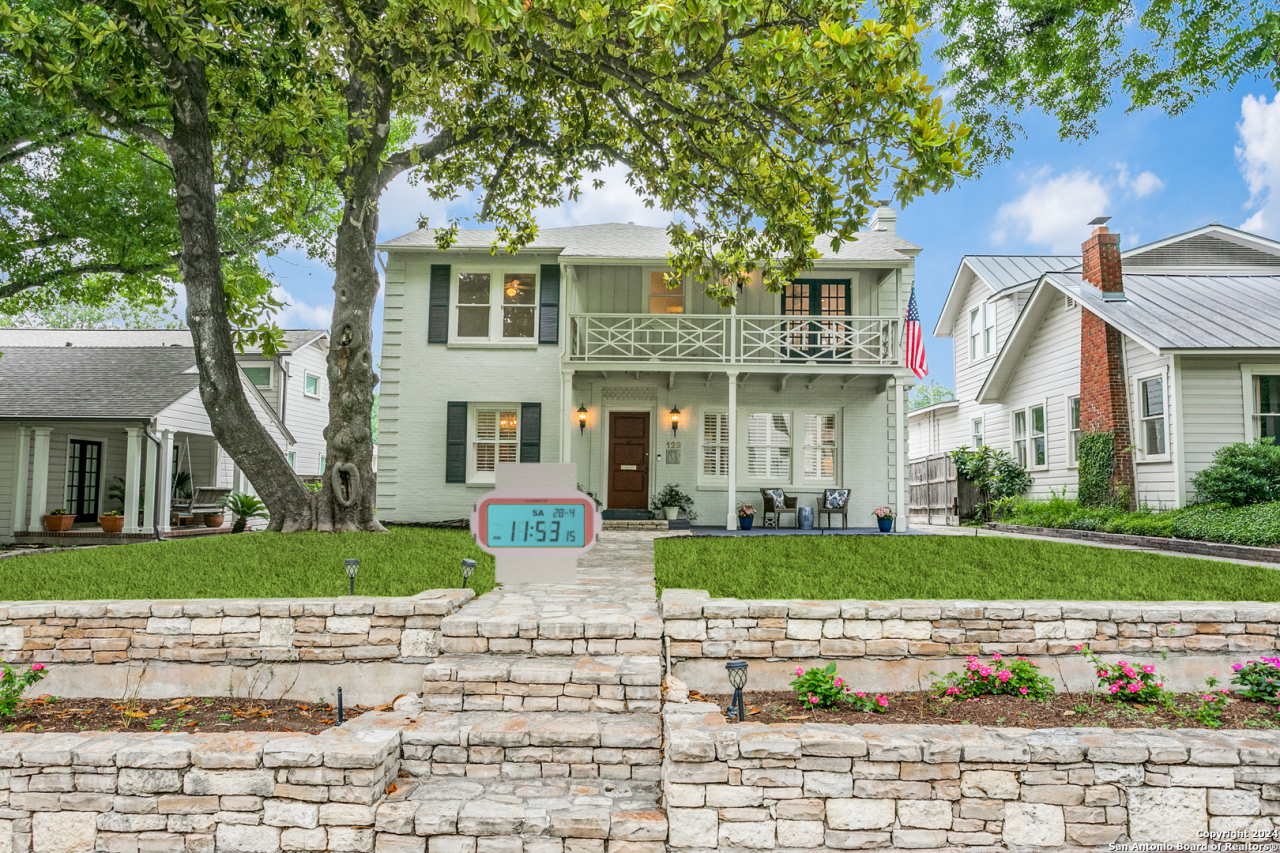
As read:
11:53:15
